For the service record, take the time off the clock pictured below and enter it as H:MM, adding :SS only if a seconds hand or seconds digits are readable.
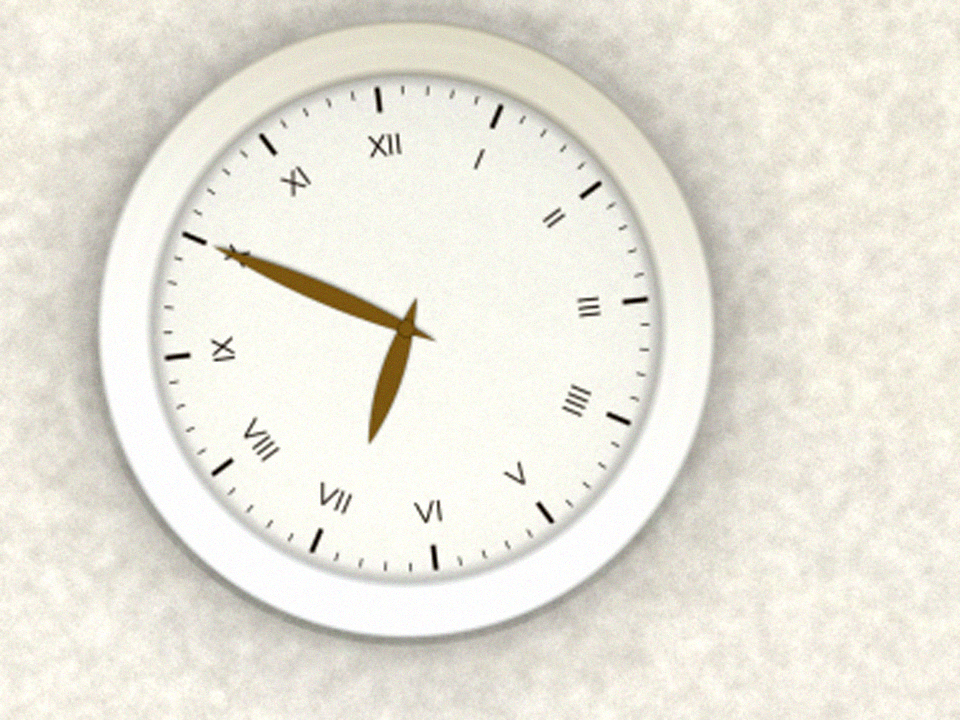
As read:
6:50
